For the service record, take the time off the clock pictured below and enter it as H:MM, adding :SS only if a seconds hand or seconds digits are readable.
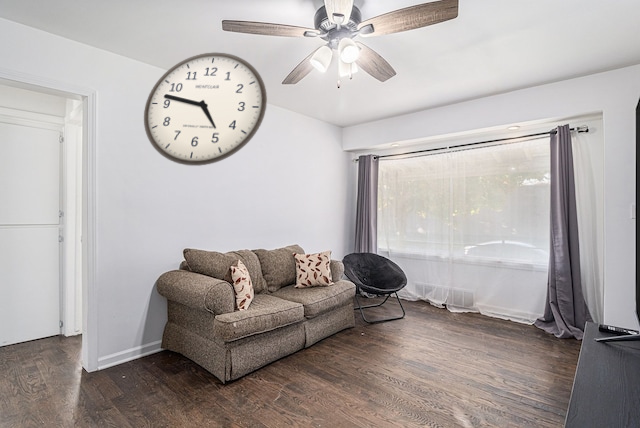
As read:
4:47
